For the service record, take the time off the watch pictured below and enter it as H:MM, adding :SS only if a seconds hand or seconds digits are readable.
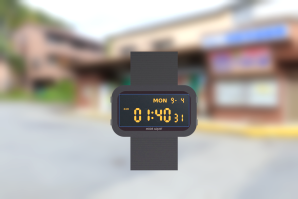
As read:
1:40:31
